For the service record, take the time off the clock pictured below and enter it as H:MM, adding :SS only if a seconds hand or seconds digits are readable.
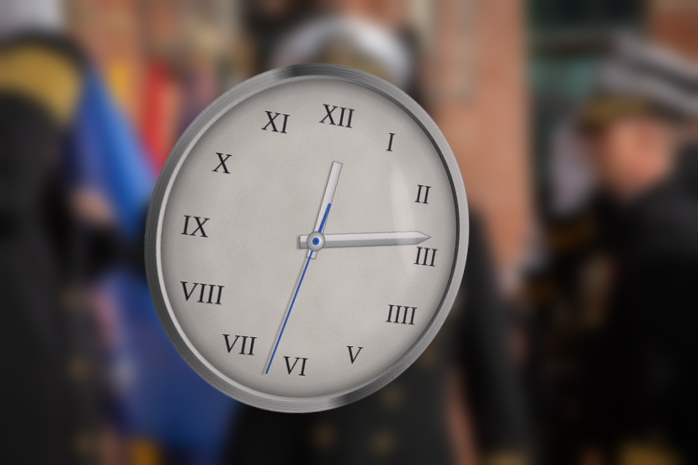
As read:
12:13:32
